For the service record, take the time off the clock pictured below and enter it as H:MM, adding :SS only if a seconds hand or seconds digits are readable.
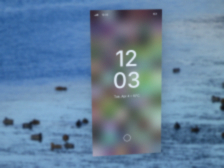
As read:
12:03
